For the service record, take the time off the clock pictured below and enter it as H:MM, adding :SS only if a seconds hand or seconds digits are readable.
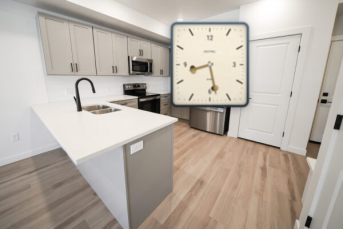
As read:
8:28
